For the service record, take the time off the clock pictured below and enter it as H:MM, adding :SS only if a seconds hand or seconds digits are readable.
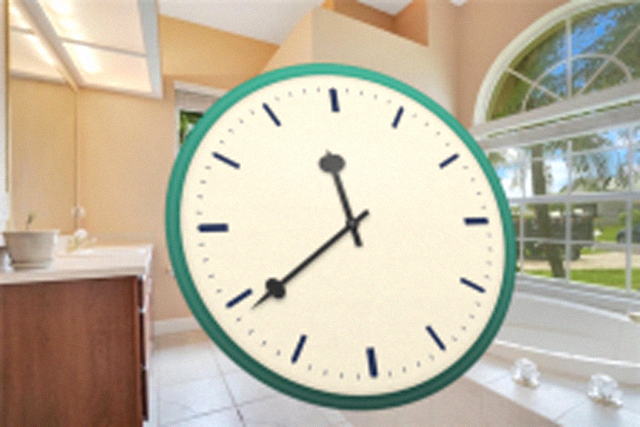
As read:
11:39
